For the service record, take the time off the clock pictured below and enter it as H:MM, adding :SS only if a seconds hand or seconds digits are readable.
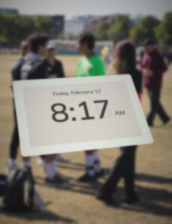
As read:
8:17
